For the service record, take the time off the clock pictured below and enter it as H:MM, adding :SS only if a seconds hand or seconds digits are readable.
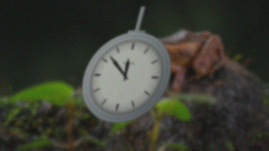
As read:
11:52
